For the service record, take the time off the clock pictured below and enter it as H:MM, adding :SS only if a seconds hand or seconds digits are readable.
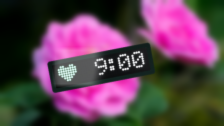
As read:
9:00
